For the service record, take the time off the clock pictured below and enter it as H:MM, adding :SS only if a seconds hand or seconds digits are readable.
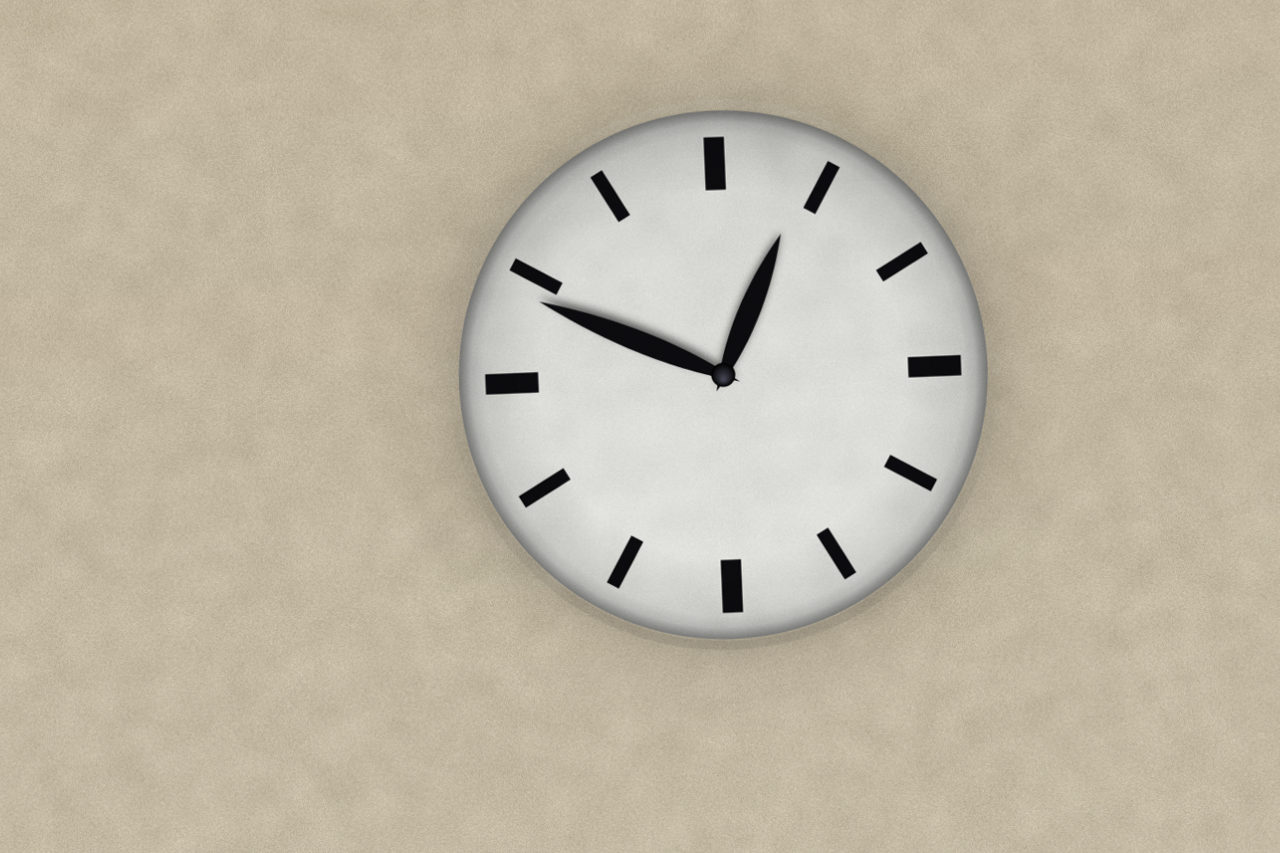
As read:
12:49
